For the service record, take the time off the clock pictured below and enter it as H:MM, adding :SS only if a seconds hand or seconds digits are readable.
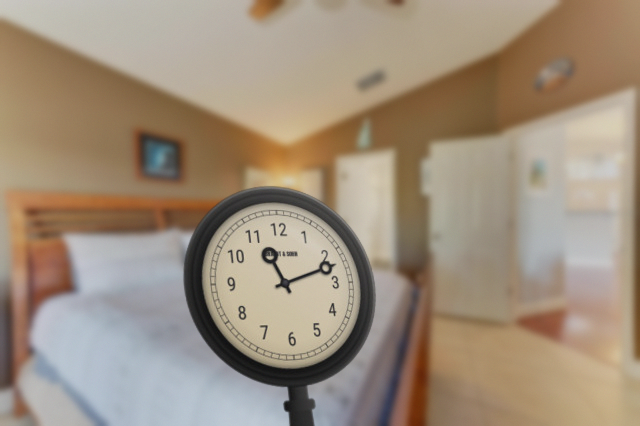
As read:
11:12
